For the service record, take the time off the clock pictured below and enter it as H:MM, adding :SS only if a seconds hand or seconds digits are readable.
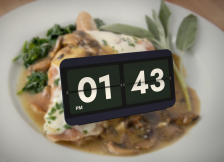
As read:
1:43
